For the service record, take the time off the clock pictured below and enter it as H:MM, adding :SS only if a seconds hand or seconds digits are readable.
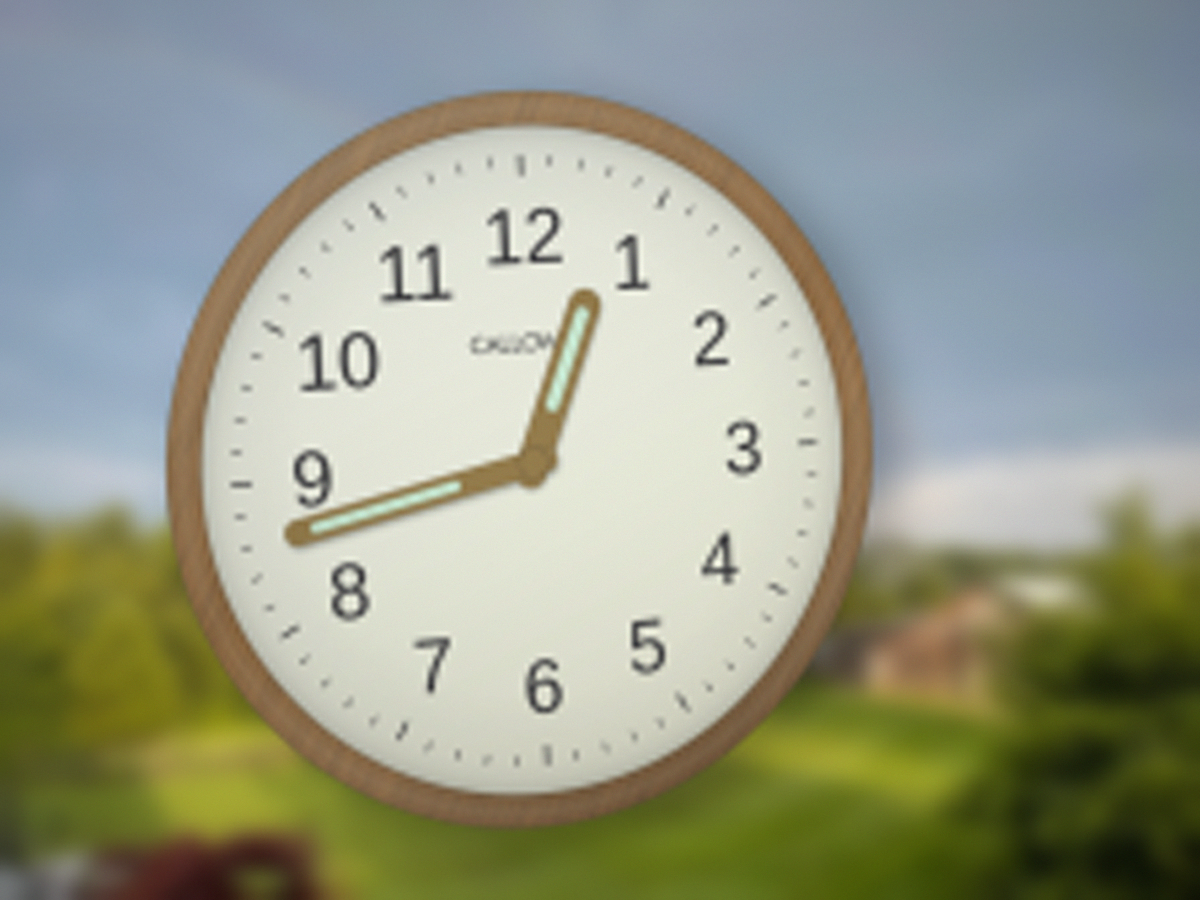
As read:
12:43
